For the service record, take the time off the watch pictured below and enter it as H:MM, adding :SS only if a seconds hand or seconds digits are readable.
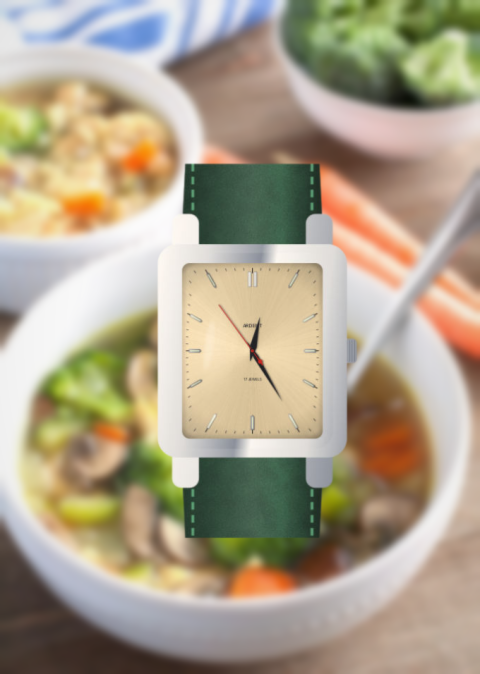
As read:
12:24:54
